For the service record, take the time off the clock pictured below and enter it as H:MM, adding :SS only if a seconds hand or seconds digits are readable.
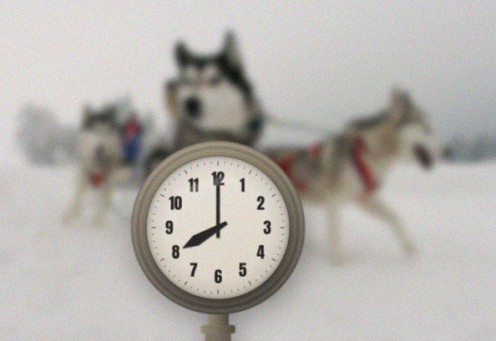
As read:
8:00
